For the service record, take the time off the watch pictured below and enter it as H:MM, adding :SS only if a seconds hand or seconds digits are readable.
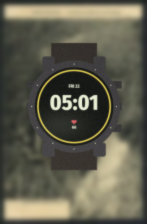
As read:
5:01
